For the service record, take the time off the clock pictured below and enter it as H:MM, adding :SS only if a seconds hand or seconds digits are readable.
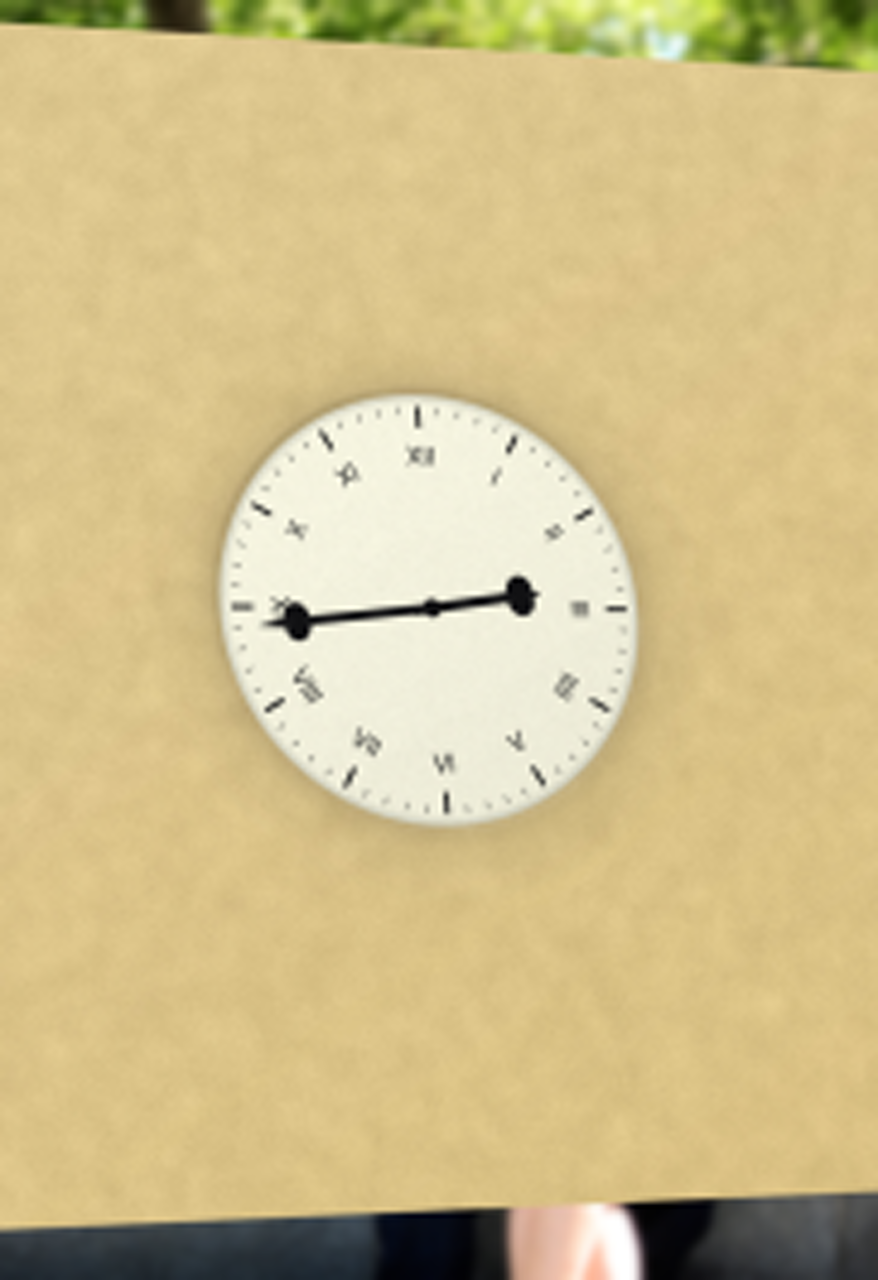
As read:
2:44
